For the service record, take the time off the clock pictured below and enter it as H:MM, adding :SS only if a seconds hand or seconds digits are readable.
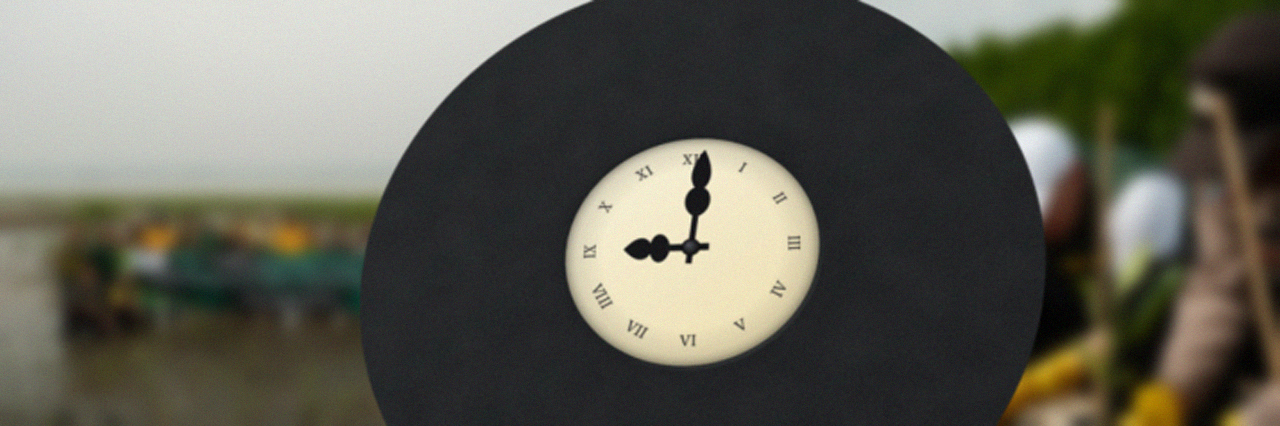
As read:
9:01
